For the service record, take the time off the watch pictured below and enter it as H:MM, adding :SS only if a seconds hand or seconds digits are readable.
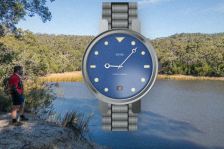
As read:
9:07
